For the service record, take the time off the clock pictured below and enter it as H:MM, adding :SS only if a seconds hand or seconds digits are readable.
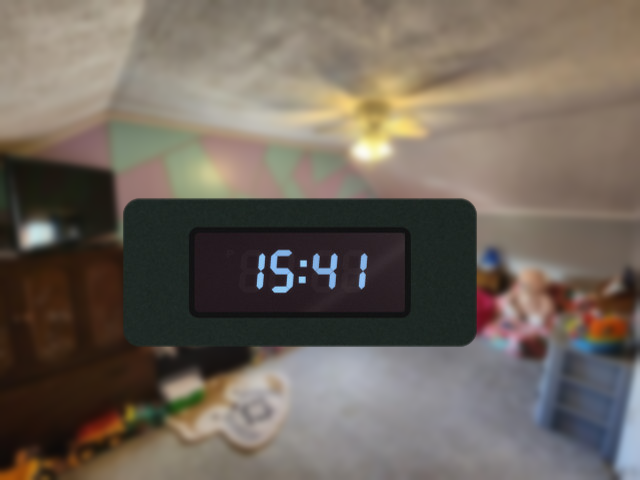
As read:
15:41
